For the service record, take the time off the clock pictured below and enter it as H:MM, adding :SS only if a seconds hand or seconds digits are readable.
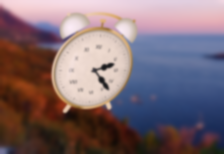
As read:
2:23
